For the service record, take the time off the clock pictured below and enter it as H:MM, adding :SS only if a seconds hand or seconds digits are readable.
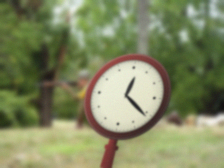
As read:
12:21
